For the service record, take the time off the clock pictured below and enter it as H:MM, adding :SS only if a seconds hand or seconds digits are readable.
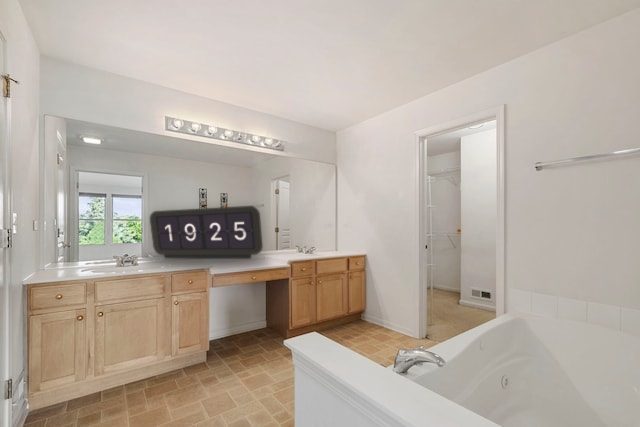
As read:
19:25
